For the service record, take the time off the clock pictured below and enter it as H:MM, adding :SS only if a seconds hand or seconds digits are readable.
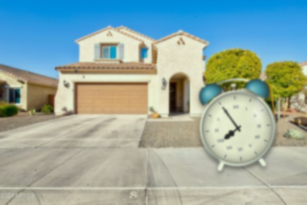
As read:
7:55
